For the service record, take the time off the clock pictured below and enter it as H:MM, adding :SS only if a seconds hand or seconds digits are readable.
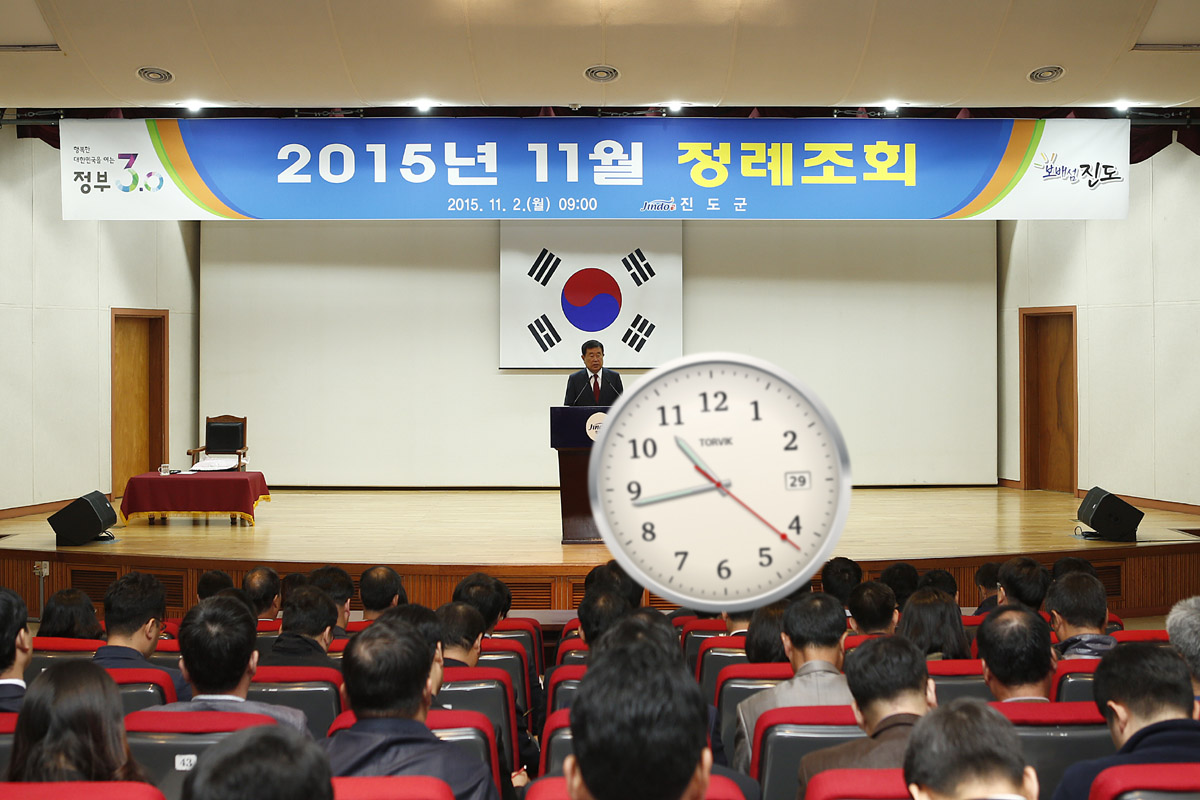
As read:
10:43:22
